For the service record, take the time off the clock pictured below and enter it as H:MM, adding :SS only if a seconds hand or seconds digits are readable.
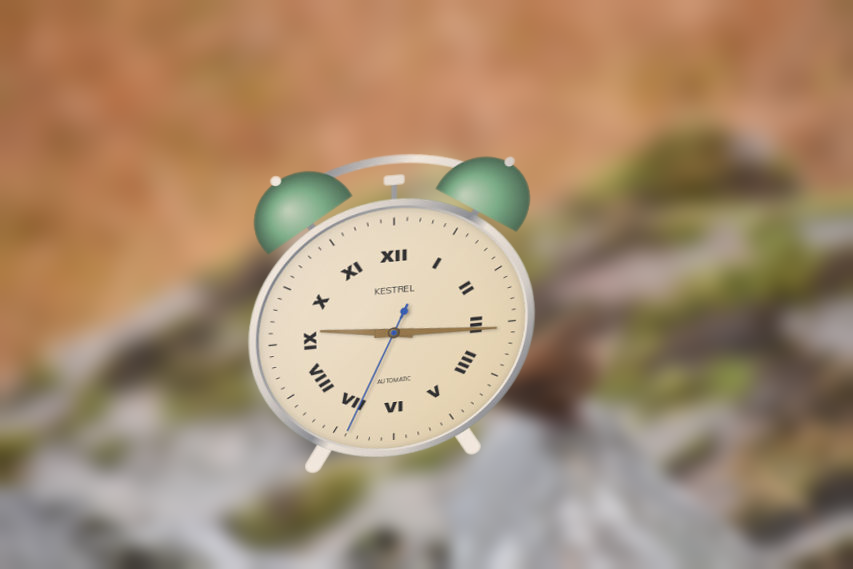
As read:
9:15:34
